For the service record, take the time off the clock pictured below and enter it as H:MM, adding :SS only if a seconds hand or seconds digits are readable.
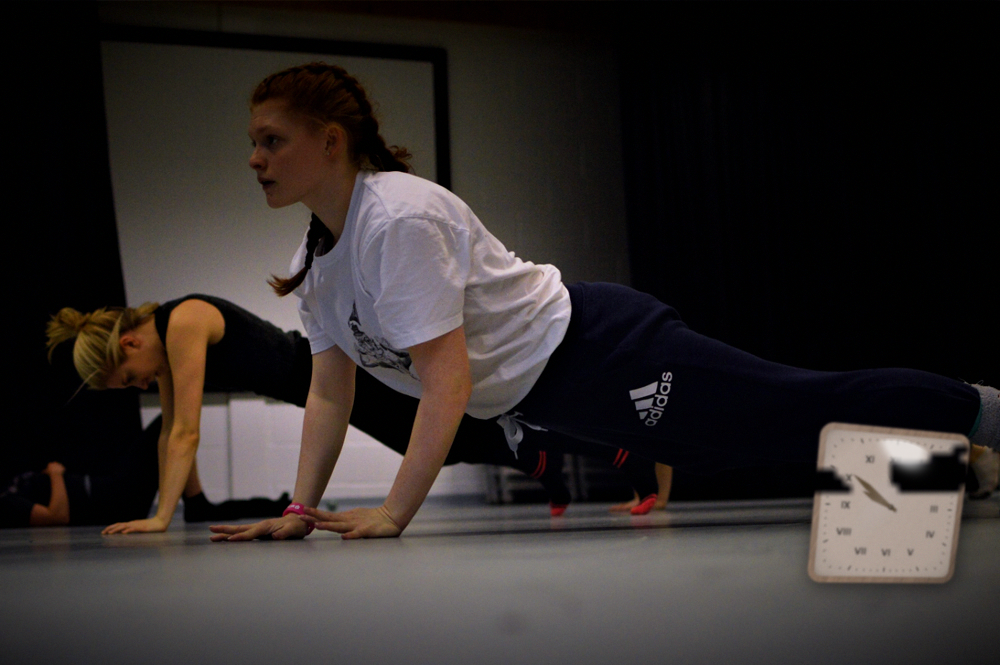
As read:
9:51
